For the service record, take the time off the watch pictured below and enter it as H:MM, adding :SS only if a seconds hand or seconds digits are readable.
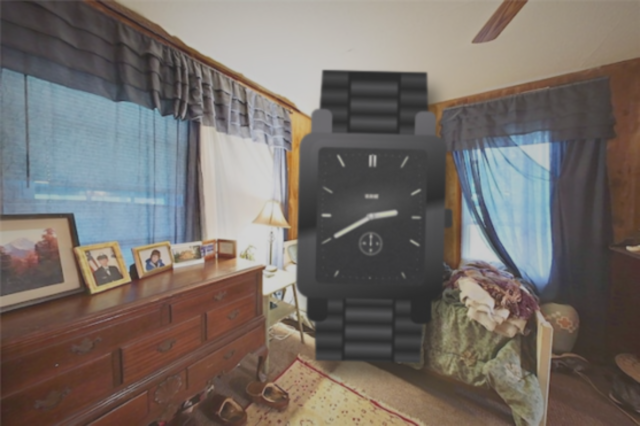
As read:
2:40
